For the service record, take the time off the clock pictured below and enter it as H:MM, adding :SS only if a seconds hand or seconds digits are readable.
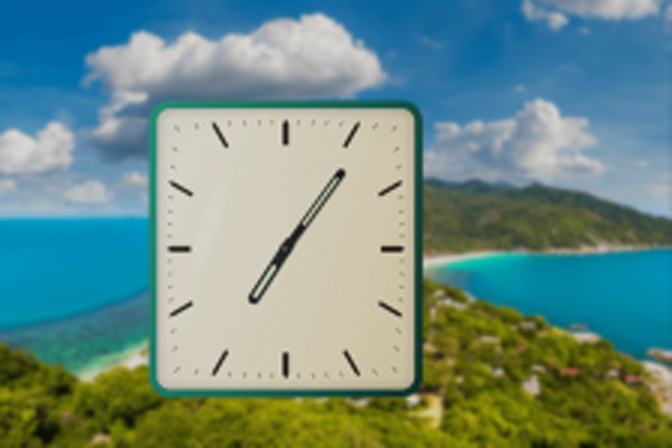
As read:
7:06
